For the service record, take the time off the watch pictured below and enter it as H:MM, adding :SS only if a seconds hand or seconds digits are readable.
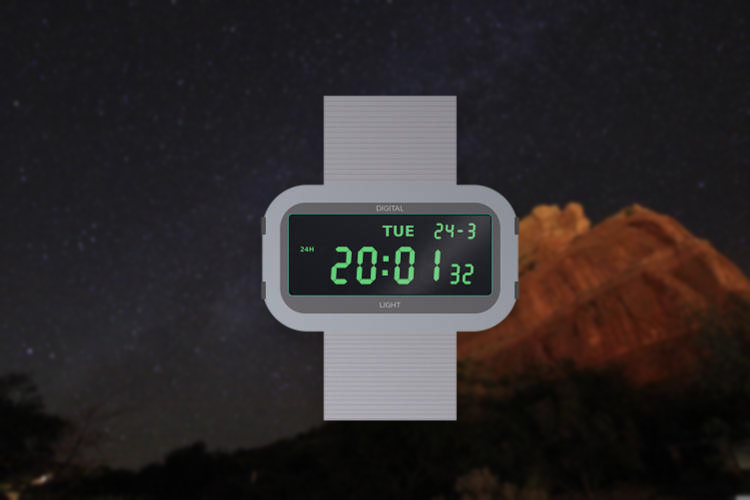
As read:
20:01:32
